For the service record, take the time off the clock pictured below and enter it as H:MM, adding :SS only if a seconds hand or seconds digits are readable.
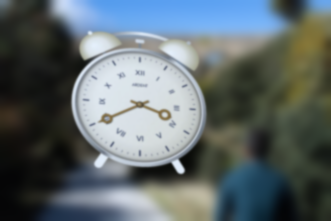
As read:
3:40
